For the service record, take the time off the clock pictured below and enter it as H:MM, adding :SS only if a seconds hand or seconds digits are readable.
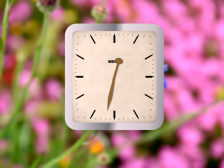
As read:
12:32
